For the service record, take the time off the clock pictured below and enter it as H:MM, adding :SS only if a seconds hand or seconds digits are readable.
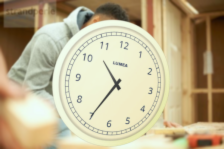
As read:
10:35
